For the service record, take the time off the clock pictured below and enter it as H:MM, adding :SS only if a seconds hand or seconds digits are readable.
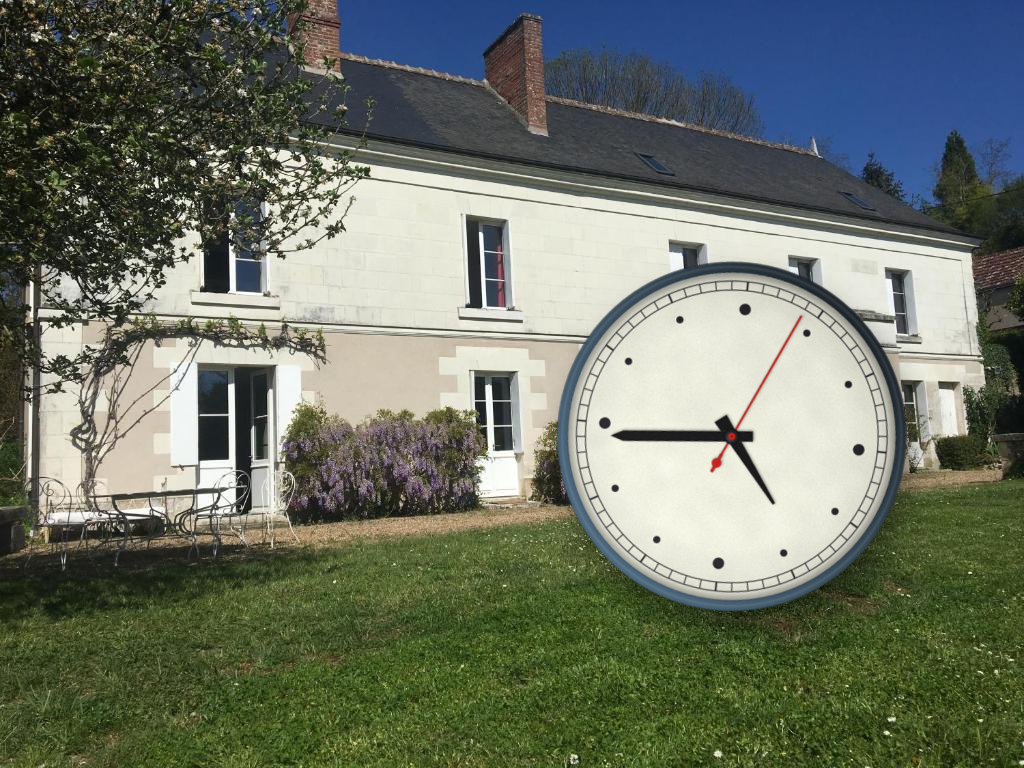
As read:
4:44:04
